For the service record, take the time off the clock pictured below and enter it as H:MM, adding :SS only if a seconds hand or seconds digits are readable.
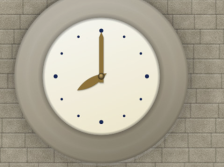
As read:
8:00
